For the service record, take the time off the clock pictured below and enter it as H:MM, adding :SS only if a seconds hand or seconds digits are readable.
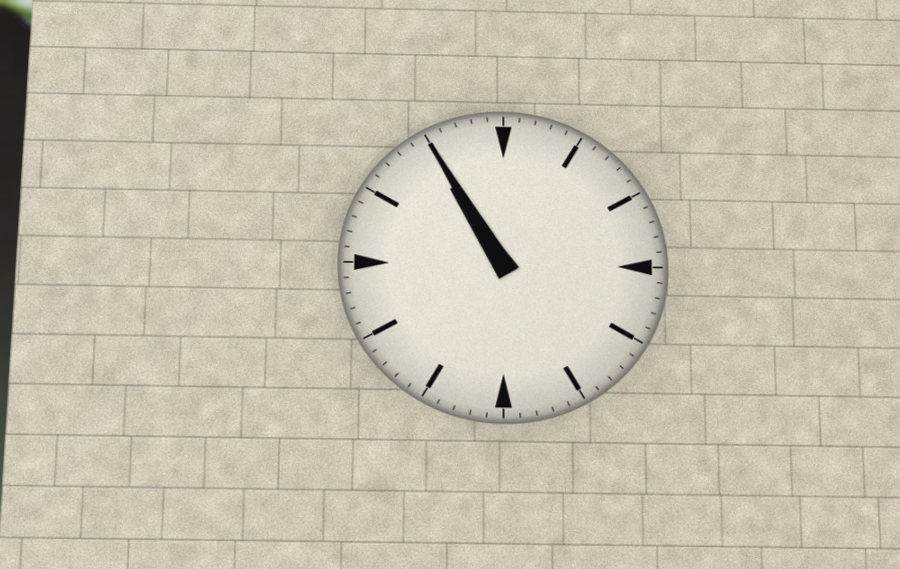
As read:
10:55
